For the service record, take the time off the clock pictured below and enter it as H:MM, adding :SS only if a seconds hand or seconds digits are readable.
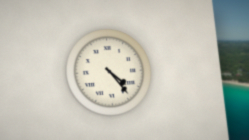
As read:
4:24
